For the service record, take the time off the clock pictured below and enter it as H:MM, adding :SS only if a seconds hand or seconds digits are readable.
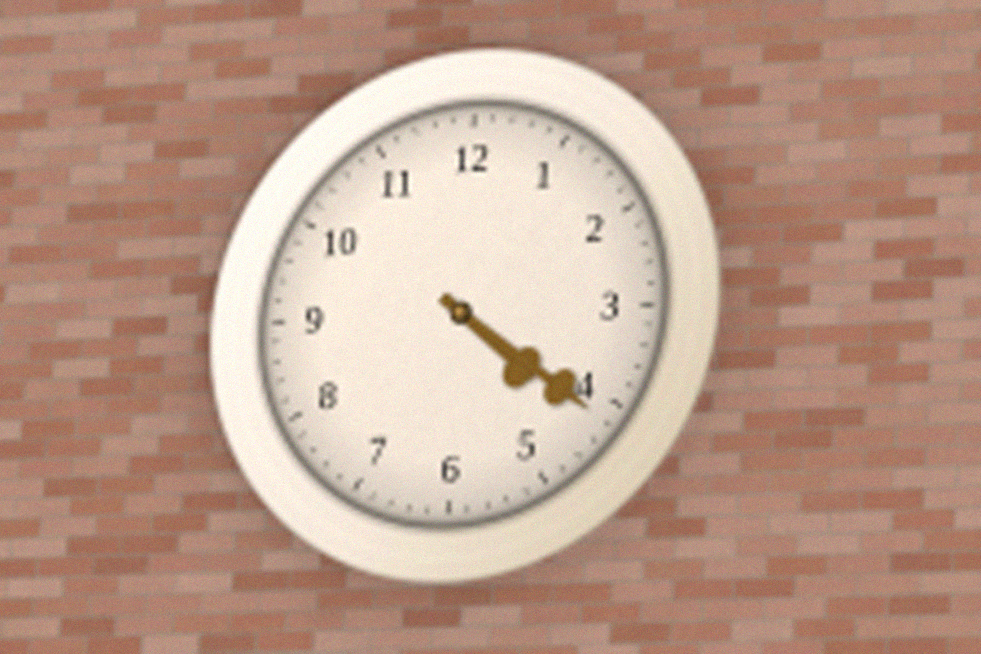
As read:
4:21
